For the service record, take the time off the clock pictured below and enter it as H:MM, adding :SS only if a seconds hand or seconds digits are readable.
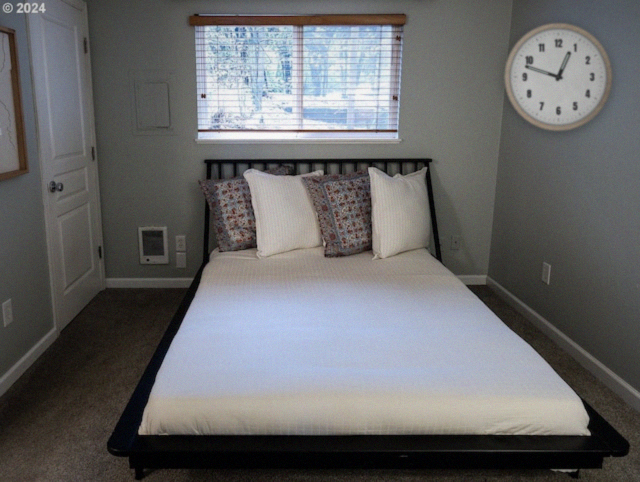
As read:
12:48
